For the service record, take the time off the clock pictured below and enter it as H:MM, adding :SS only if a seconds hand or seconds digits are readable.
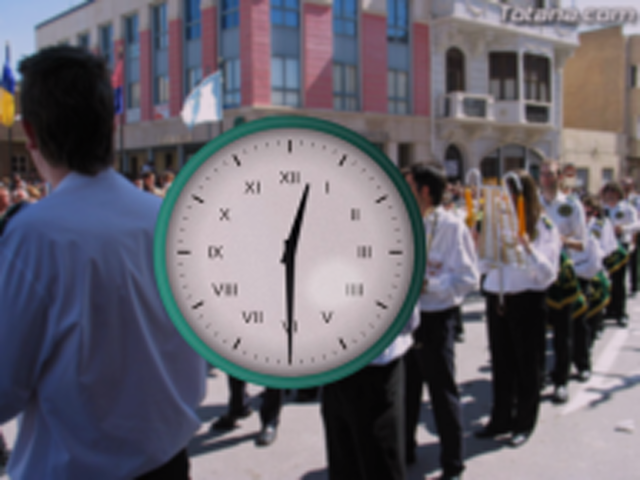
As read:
12:30
